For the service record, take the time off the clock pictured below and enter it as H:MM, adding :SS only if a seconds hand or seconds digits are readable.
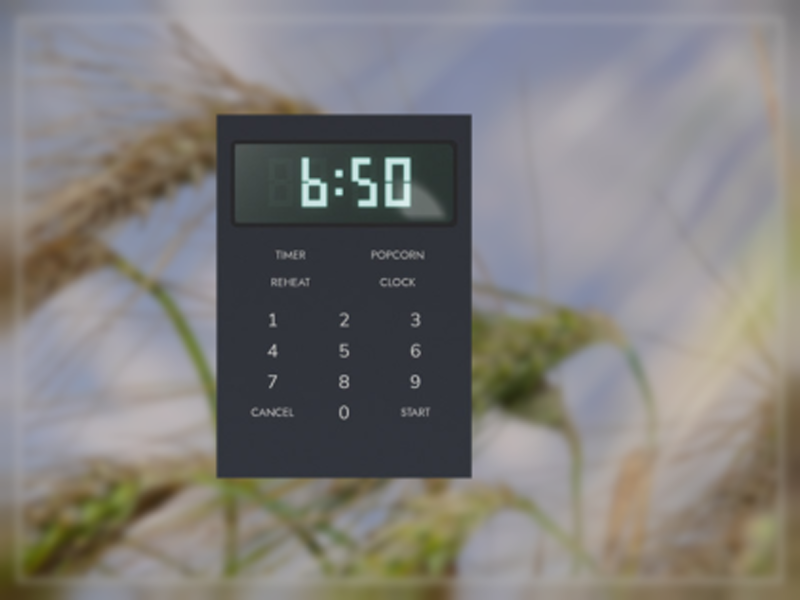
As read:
6:50
